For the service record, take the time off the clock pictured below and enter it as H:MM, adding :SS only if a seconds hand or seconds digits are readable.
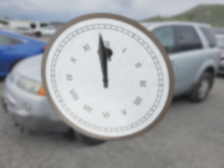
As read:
11:59
